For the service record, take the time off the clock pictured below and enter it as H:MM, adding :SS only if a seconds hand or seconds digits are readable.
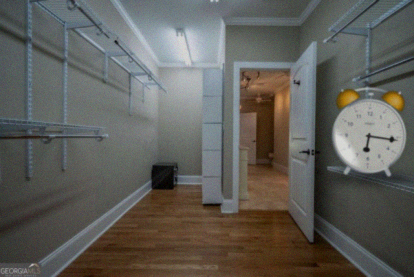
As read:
6:16
